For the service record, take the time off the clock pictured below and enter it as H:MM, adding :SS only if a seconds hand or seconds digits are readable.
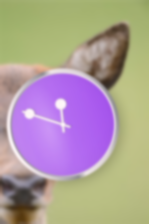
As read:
11:48
